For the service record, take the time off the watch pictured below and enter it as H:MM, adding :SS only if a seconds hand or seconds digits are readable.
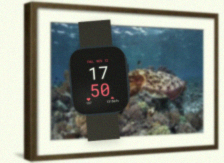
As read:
17:50
